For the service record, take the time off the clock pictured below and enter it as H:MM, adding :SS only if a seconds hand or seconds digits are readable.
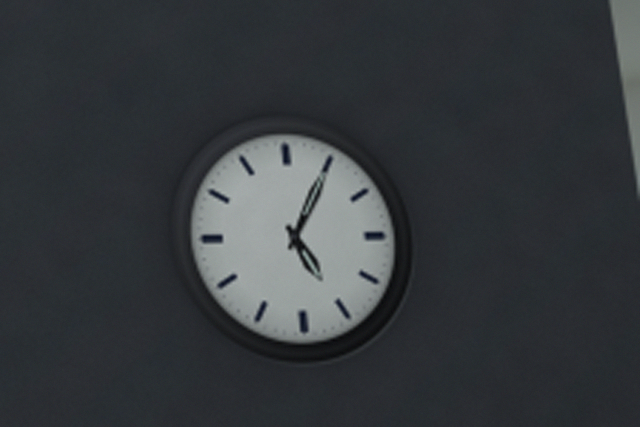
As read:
5:05
